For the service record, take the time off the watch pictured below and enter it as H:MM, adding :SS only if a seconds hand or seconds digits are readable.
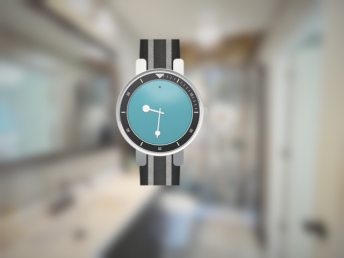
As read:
9:31
